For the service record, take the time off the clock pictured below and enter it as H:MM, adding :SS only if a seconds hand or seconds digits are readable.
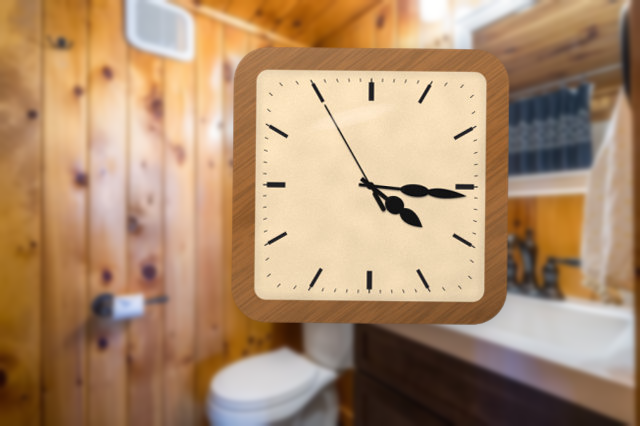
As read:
4:15:55
